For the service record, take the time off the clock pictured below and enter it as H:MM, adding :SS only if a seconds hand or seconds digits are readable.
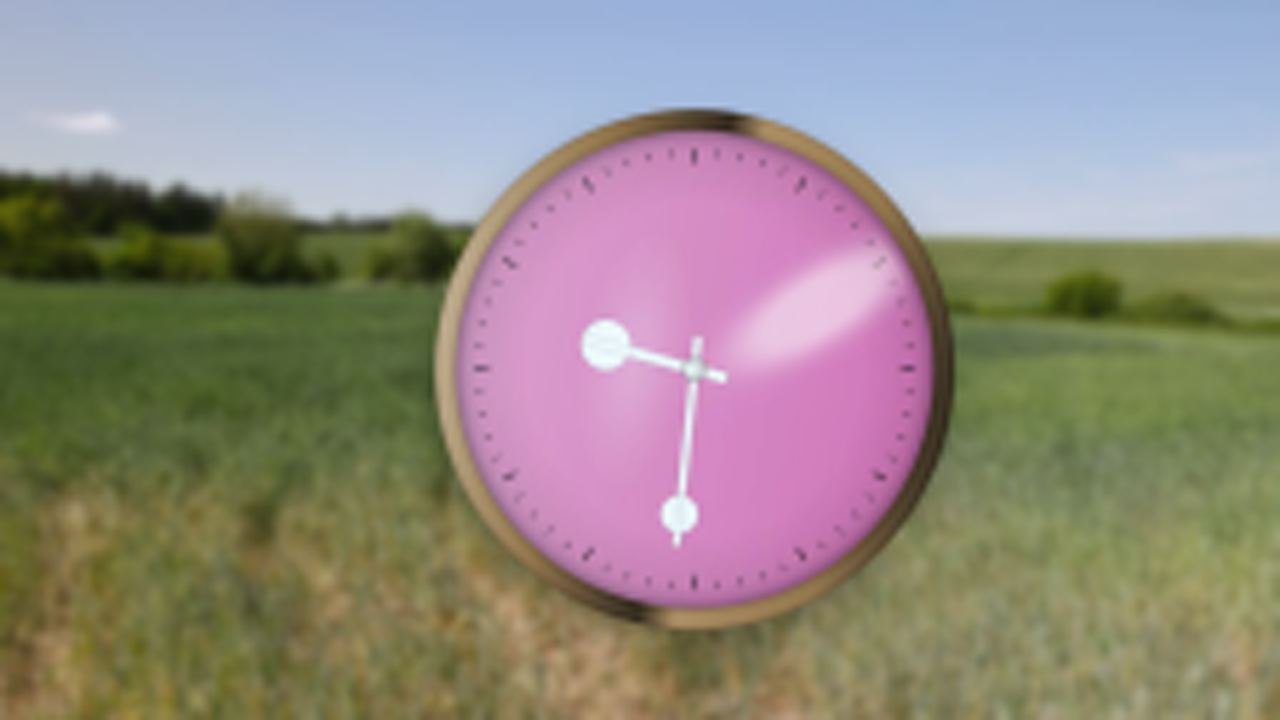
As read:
9:31
